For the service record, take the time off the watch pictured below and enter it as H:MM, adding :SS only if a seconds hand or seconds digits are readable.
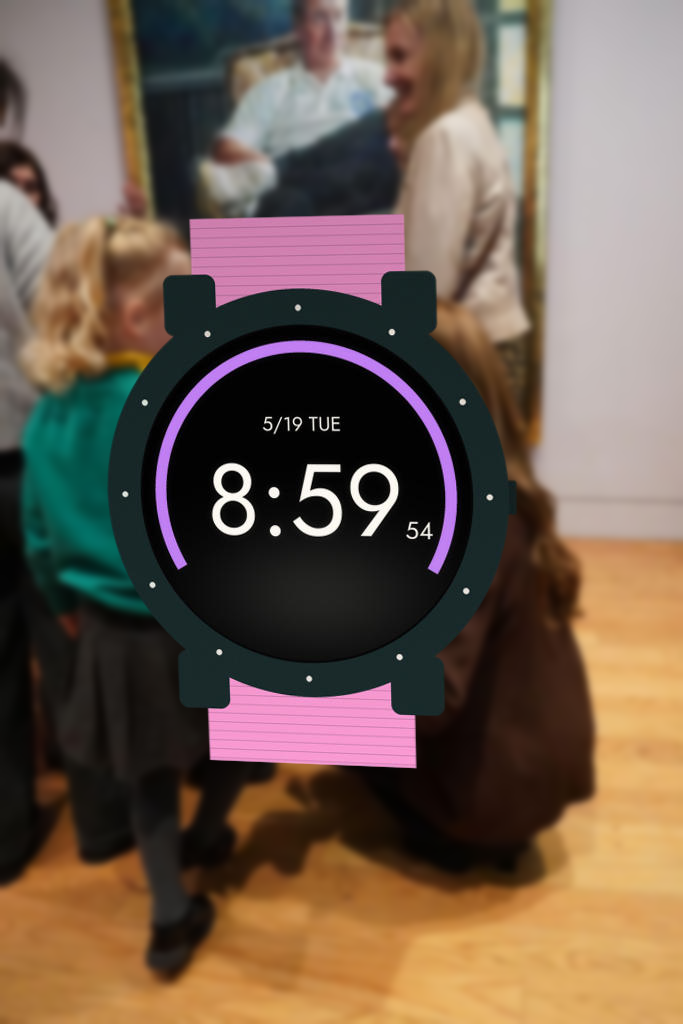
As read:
8:59:54
